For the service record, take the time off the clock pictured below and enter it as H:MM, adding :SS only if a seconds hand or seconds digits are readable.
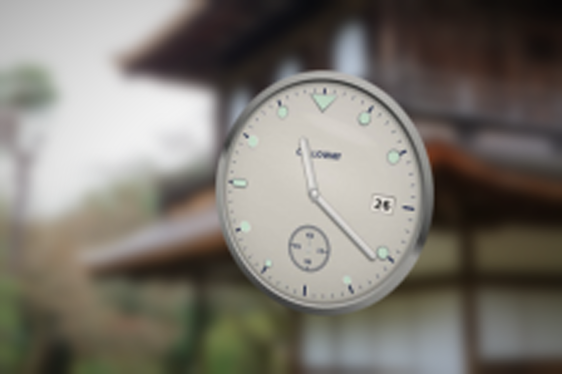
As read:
11:21
